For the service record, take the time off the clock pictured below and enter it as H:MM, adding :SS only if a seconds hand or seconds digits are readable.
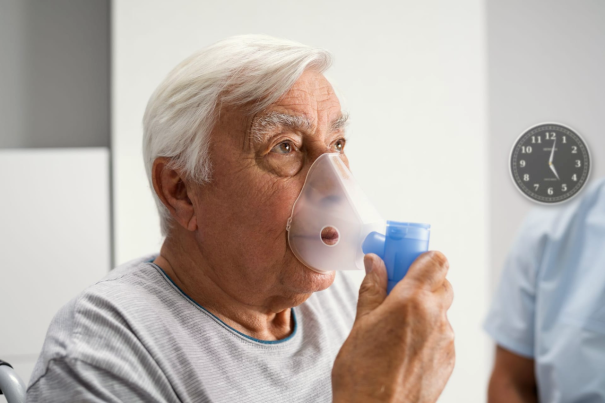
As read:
5:02
